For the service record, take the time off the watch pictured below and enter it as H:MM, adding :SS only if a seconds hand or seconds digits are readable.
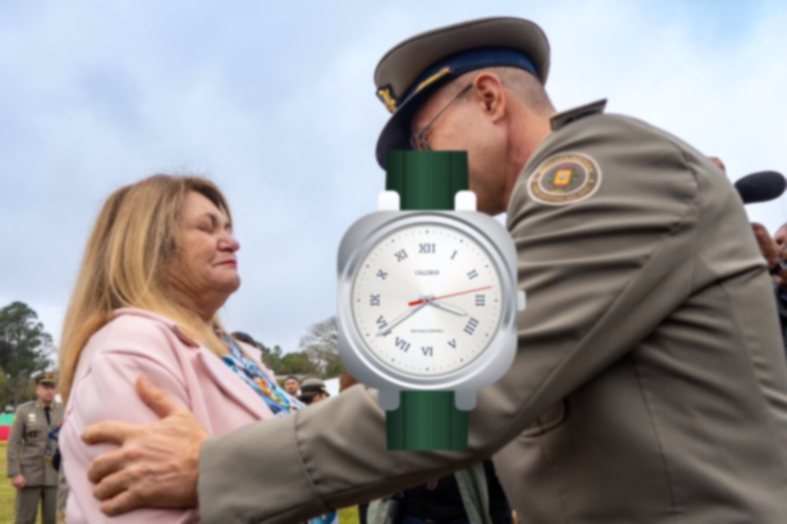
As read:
3:39:13
